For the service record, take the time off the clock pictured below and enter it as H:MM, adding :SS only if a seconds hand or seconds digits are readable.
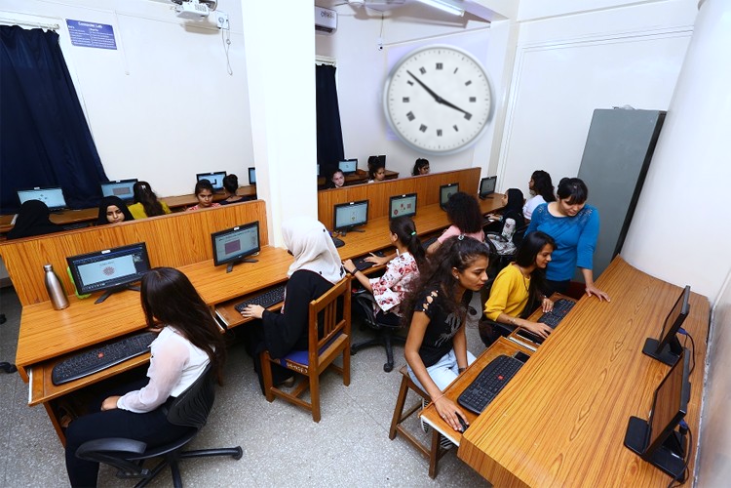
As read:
3:52
